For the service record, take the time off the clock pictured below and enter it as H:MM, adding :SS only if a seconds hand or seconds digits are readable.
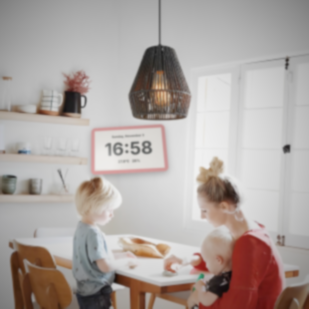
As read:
16:58
